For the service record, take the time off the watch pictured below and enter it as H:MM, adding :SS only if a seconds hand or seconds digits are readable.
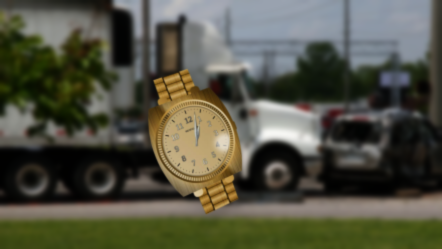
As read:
1:03
